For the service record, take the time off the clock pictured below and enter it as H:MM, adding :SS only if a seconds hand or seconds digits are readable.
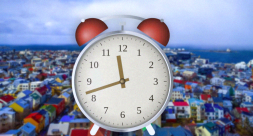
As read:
11:42
